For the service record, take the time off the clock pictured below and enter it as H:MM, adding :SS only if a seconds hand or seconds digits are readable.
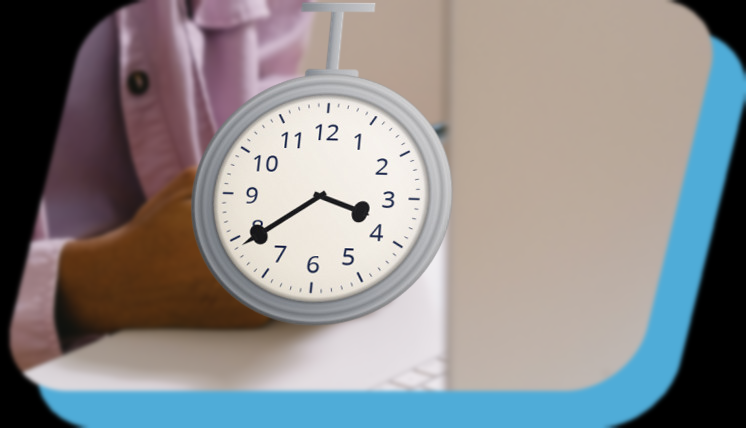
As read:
3:39
